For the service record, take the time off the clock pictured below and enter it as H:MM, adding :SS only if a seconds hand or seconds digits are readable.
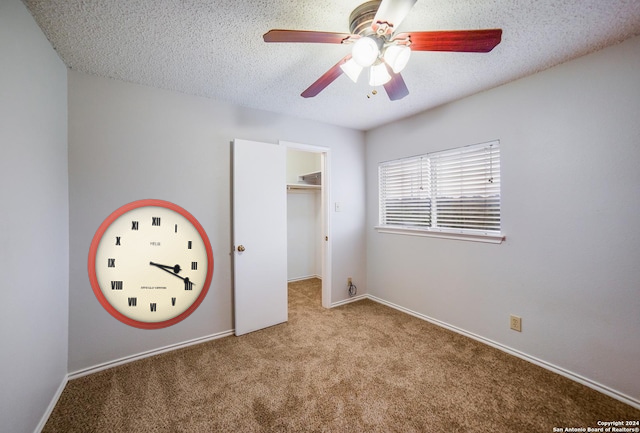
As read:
3:19
